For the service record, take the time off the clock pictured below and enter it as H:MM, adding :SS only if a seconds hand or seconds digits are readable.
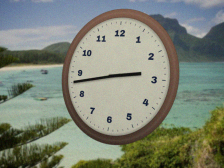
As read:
2:43
